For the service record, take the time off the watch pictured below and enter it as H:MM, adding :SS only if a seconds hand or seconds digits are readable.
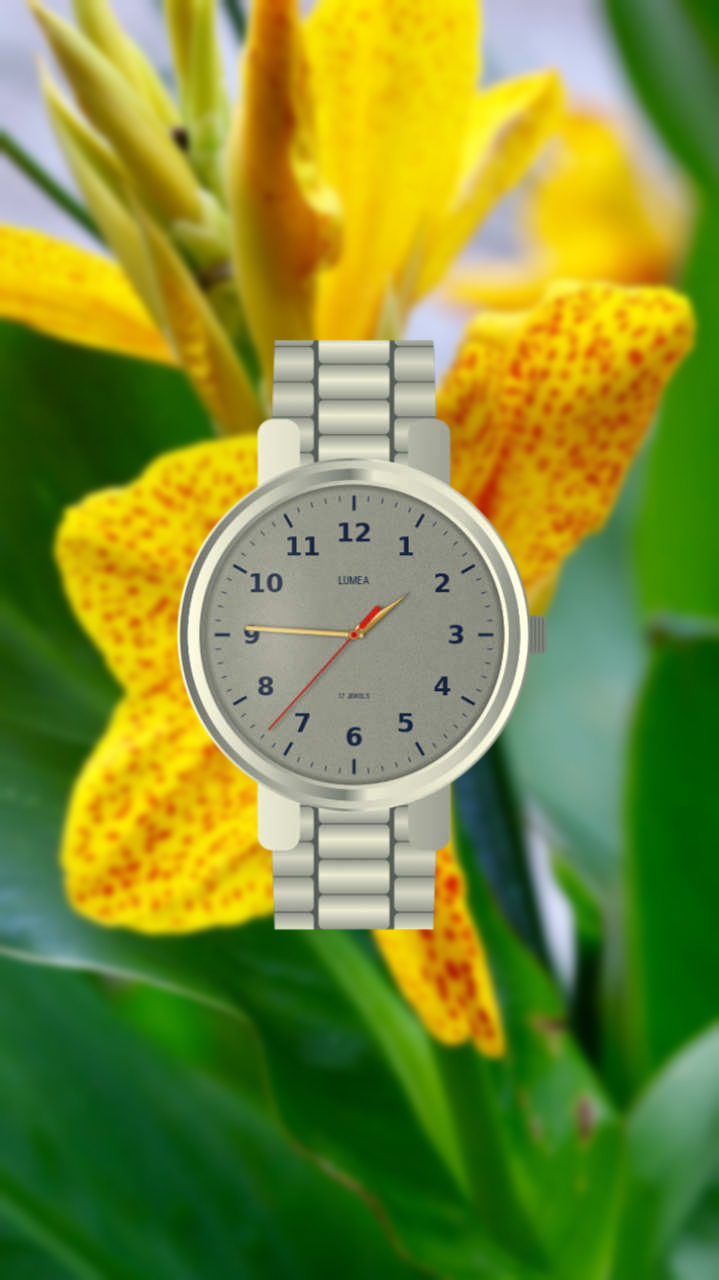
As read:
1:45:37
